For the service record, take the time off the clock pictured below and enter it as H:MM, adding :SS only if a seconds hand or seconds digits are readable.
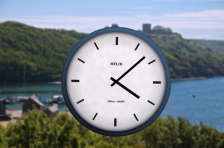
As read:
4:08
